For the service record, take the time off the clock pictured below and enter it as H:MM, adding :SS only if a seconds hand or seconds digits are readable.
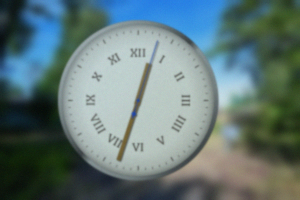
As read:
12:33:03
